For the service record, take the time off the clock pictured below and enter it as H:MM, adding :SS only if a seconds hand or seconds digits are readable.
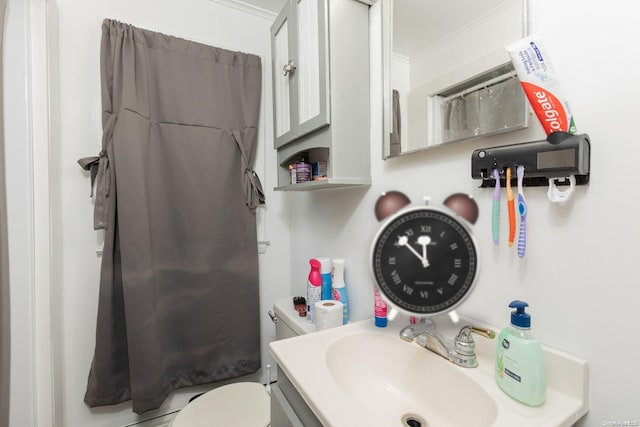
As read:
11:52
